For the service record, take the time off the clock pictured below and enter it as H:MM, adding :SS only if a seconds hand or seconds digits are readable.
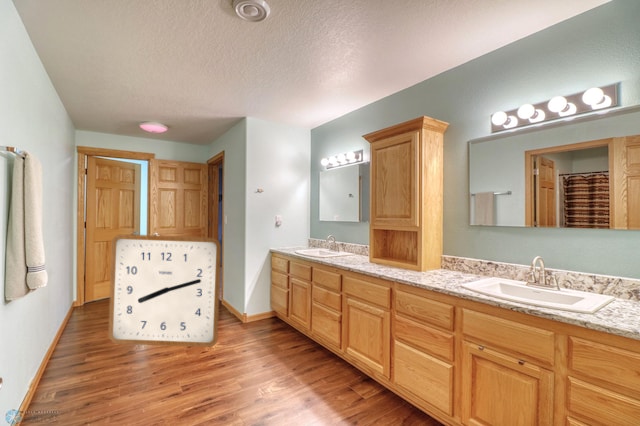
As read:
8:12
